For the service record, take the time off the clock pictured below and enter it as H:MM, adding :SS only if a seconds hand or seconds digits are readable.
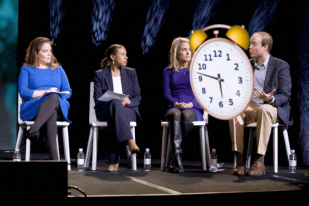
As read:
5:47
